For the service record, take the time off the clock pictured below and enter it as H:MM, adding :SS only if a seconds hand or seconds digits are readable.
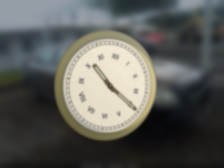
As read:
10:20
